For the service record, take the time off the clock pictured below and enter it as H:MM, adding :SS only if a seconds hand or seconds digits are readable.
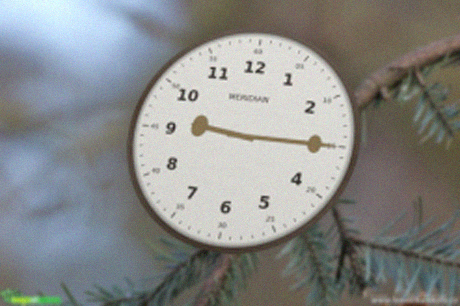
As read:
9:15
